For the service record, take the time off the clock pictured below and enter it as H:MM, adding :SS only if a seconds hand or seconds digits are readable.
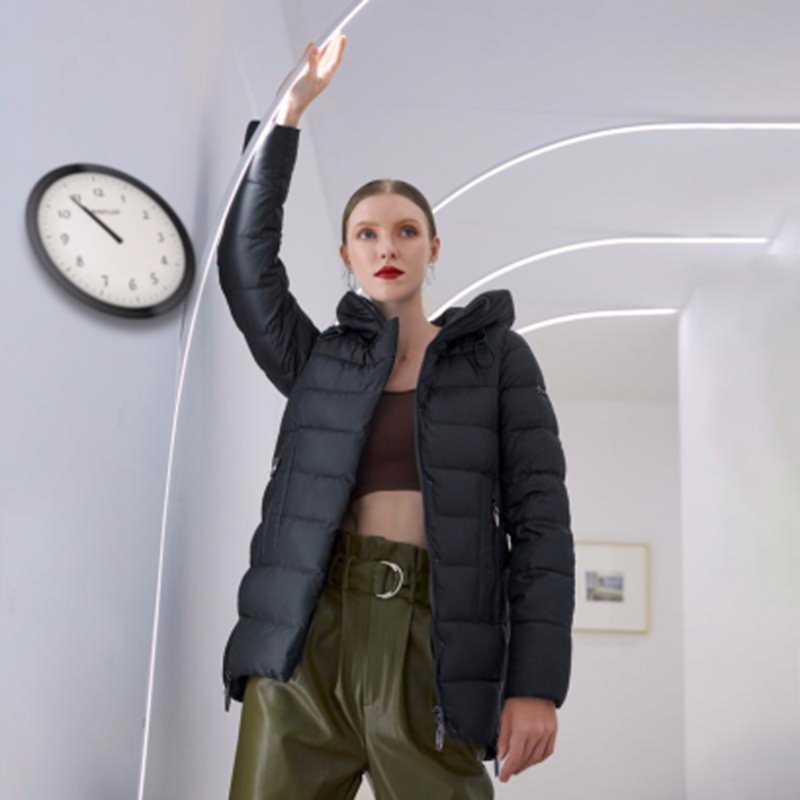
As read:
10:54
